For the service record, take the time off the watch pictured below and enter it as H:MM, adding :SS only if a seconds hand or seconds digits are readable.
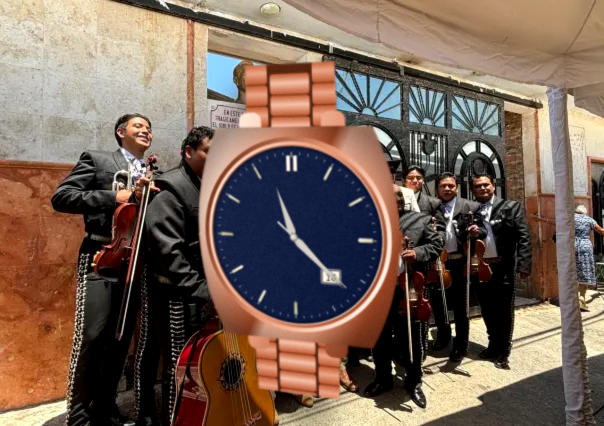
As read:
11:22:22
